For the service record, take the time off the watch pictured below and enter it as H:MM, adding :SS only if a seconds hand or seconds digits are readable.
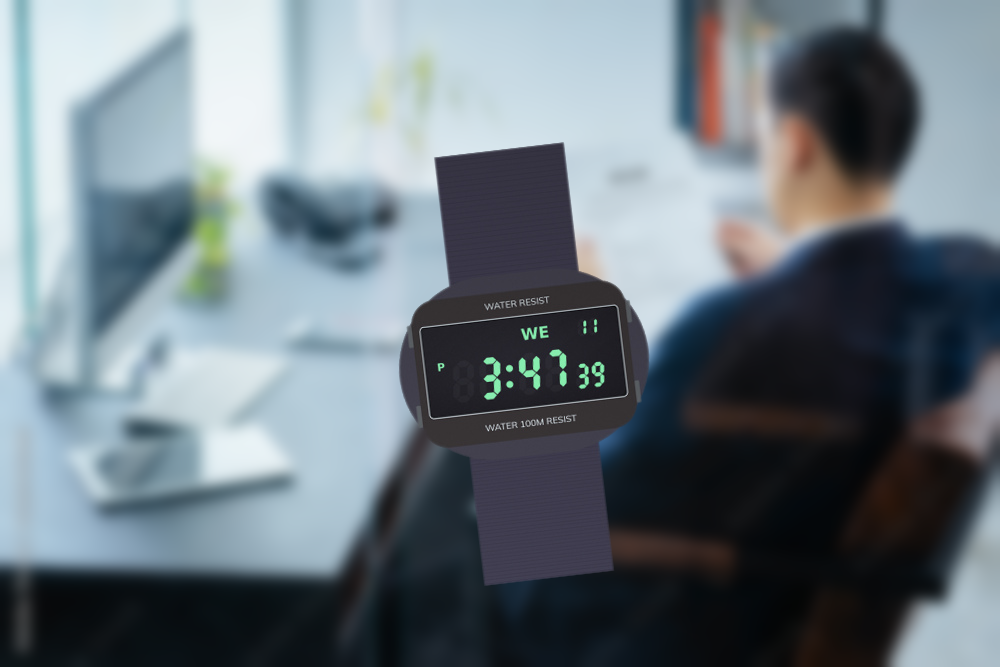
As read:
3:47:39
